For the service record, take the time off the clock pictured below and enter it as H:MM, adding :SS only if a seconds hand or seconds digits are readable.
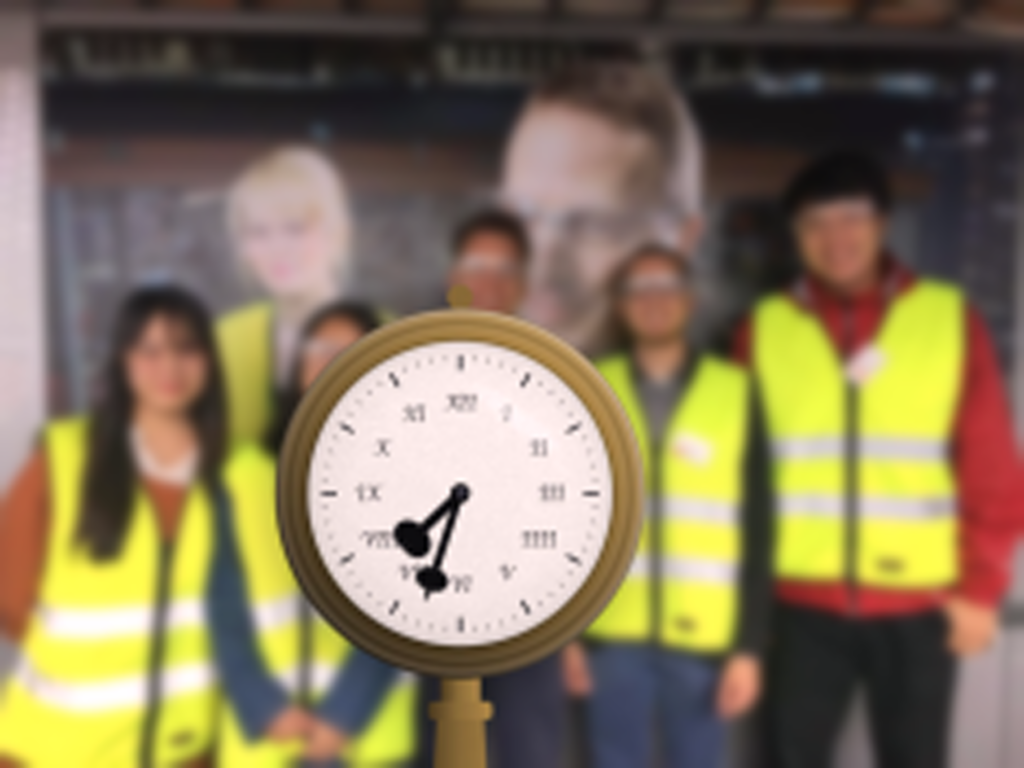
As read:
7:33
